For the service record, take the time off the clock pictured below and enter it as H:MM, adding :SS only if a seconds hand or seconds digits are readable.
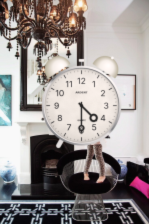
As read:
4:30
